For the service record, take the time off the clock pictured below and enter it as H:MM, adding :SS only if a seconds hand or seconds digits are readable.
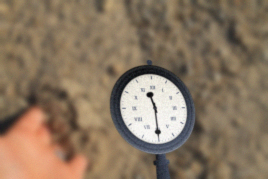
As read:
11:30
